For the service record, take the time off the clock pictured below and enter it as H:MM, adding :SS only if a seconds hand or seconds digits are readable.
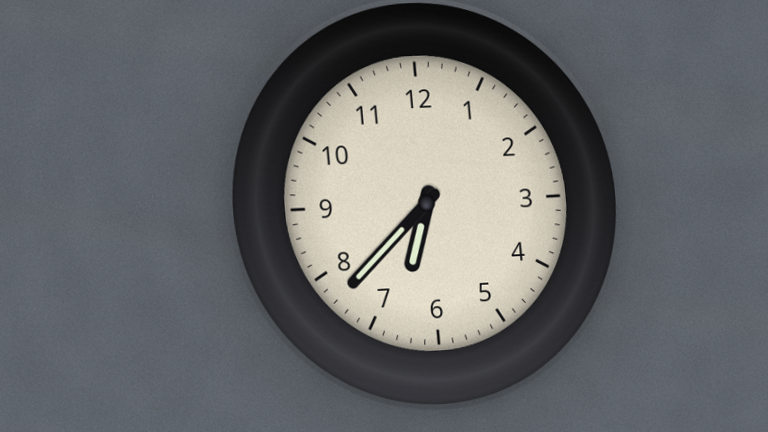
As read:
6:38
